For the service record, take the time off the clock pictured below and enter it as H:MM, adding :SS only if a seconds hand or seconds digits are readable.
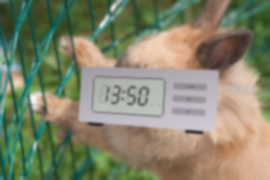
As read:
13:50
